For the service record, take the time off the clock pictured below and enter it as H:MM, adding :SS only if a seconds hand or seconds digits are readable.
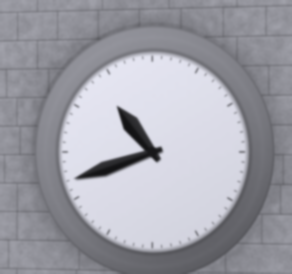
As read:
10:42
